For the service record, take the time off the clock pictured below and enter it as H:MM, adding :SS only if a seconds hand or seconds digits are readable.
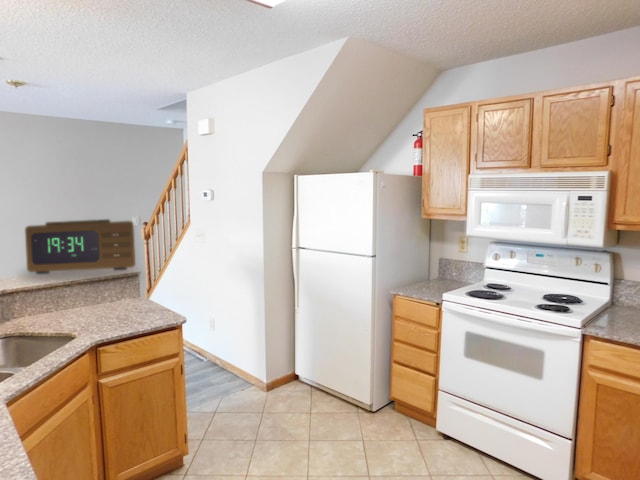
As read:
19:34
